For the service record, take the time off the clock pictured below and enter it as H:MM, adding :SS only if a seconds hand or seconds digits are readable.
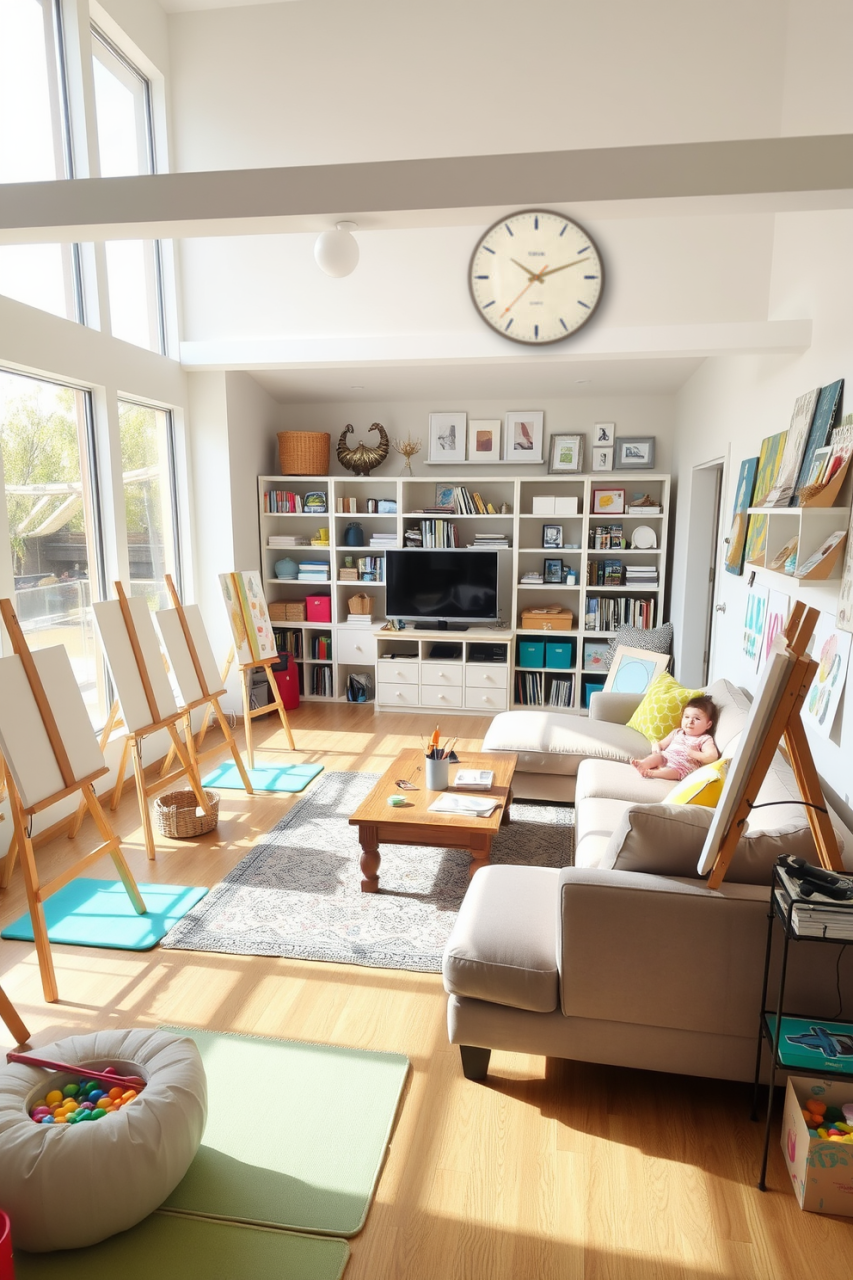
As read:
10:11:37
